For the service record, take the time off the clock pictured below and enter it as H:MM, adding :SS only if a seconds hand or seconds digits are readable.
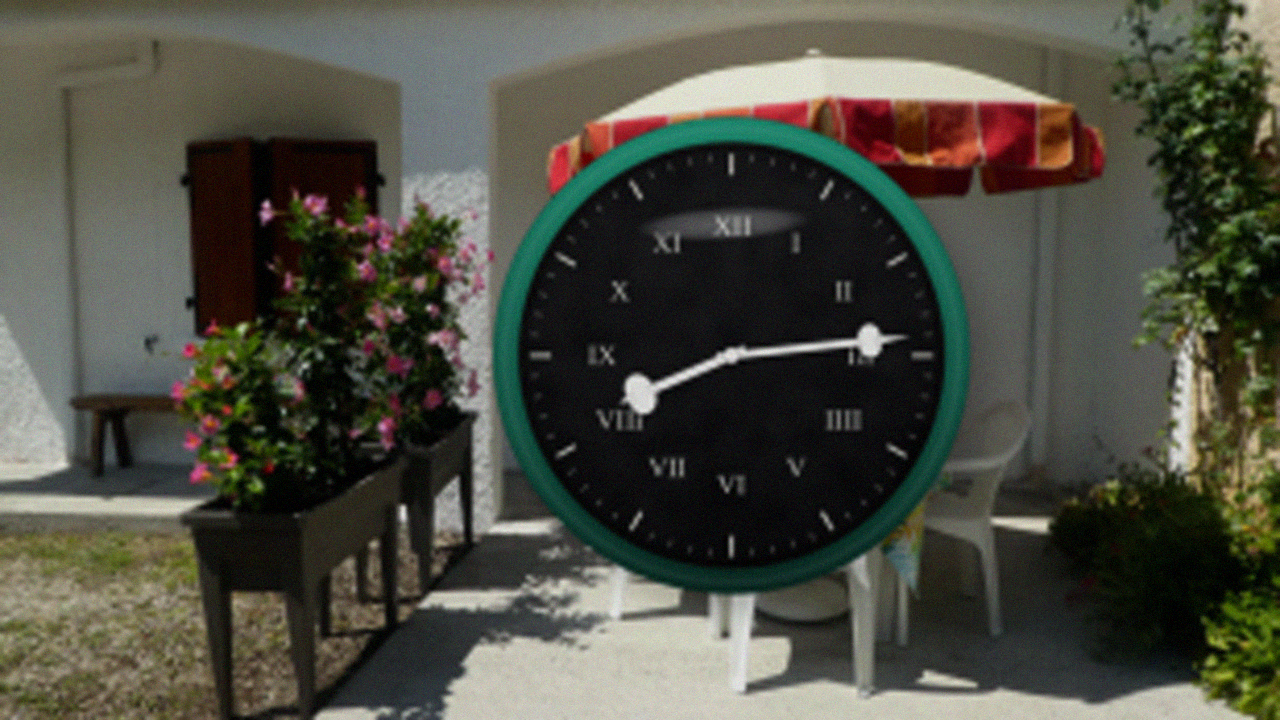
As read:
8:14
